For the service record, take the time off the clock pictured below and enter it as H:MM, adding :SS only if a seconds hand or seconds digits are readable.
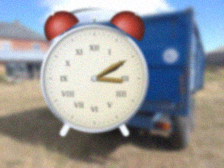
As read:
3:10
